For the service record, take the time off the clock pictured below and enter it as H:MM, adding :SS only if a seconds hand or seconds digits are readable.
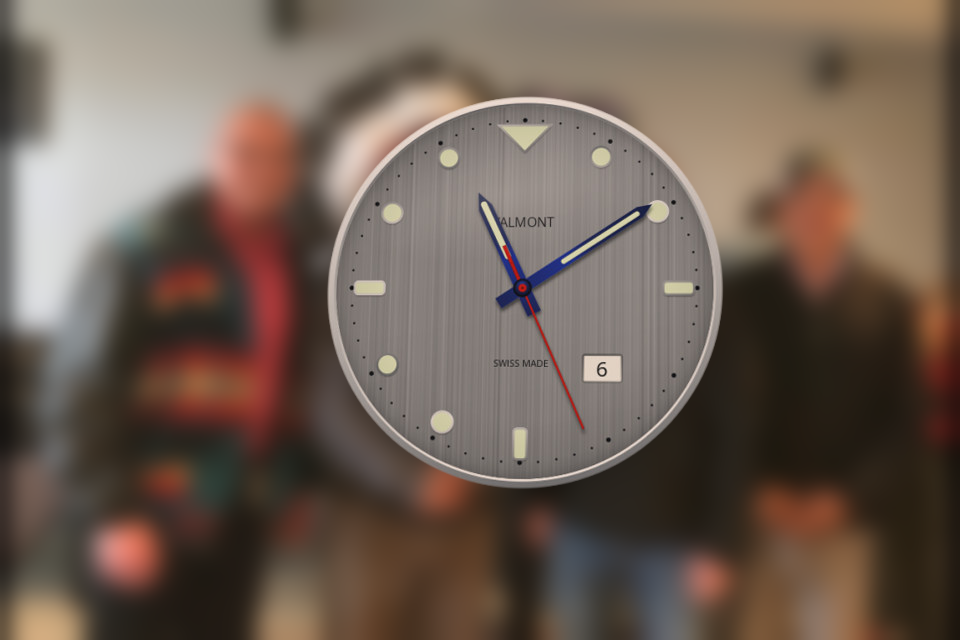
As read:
11:09:26
